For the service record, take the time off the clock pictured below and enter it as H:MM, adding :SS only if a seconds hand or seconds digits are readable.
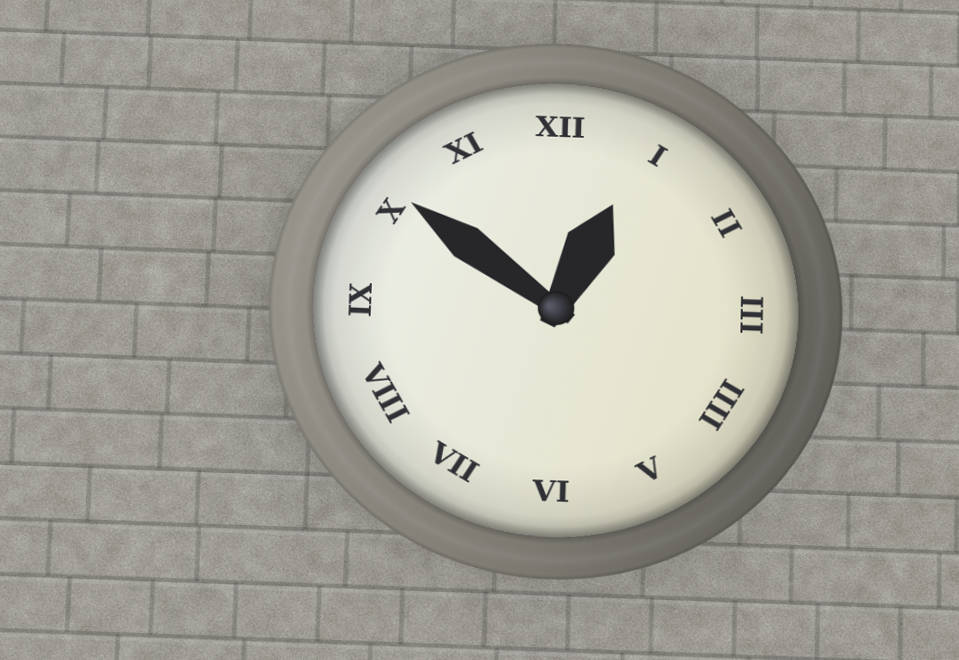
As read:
12:51
